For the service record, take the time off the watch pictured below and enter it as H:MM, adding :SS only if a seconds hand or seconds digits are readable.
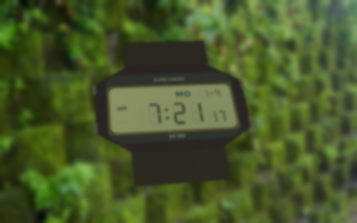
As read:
7:21:17
